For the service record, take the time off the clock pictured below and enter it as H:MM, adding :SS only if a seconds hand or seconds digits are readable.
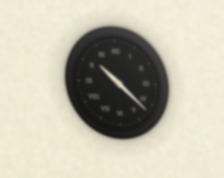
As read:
10:22
